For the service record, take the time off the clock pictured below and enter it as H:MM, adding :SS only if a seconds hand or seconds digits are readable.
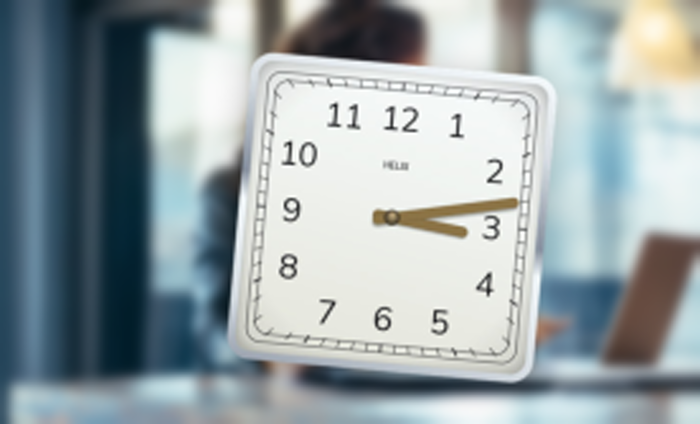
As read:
3:13
